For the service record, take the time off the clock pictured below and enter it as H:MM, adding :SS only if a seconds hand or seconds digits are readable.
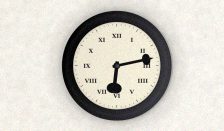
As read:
6:13
